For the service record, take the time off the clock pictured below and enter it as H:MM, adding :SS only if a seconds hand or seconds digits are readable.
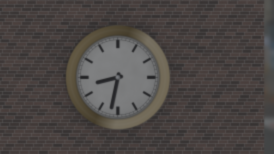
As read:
8:32
